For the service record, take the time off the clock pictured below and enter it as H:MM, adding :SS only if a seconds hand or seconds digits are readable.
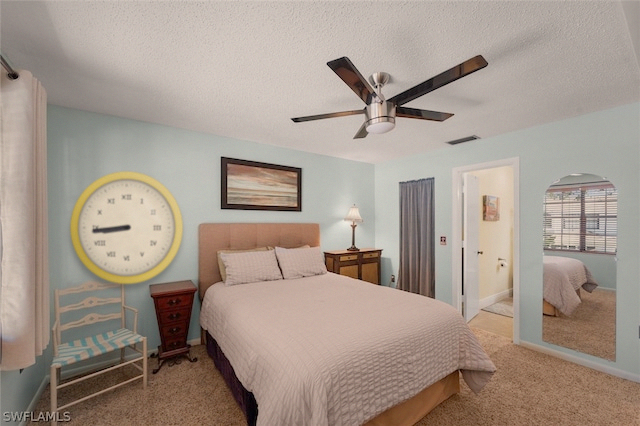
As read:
8:44
